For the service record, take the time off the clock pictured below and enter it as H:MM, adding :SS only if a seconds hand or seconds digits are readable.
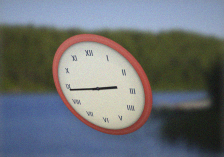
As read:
2:44
